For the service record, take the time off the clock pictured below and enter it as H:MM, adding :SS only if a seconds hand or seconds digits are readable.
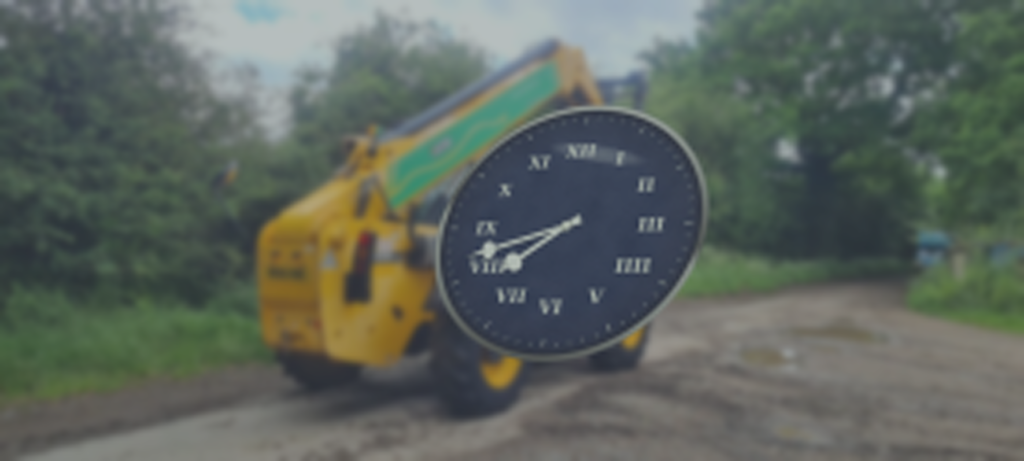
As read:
7:42
